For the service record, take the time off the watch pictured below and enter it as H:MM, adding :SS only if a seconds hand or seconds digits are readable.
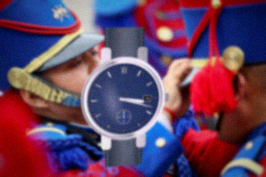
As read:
3:18
